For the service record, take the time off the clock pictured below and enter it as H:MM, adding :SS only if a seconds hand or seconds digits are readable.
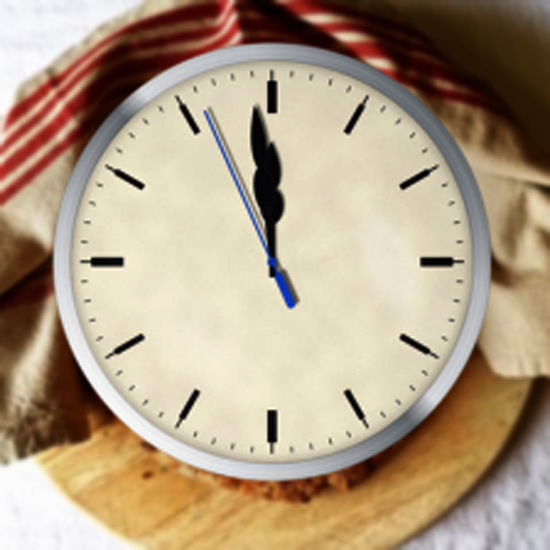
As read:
11:58:56
